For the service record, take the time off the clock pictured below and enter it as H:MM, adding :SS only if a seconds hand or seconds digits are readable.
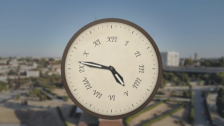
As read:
4:47
